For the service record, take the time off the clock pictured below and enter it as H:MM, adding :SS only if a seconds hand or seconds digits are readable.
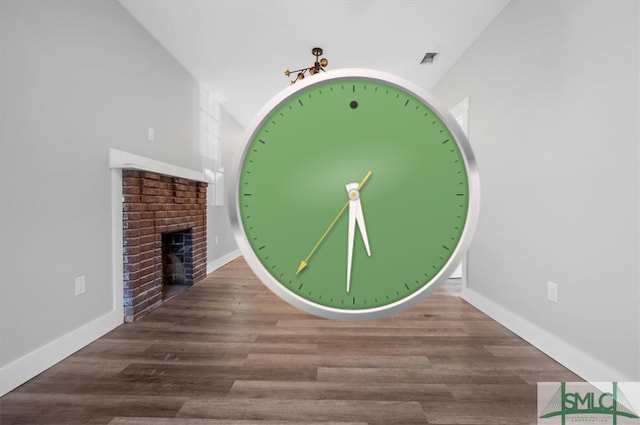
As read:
5:30:36
